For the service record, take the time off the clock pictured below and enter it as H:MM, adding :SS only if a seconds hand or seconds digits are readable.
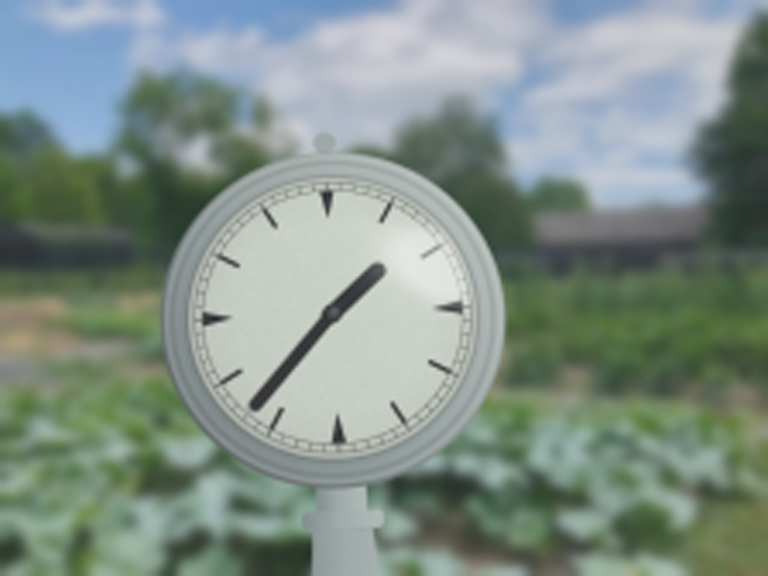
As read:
1:37
